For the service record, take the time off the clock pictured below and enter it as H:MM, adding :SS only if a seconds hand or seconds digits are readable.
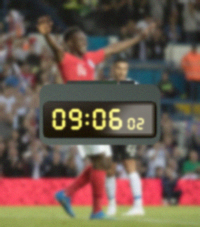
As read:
9:06:02
